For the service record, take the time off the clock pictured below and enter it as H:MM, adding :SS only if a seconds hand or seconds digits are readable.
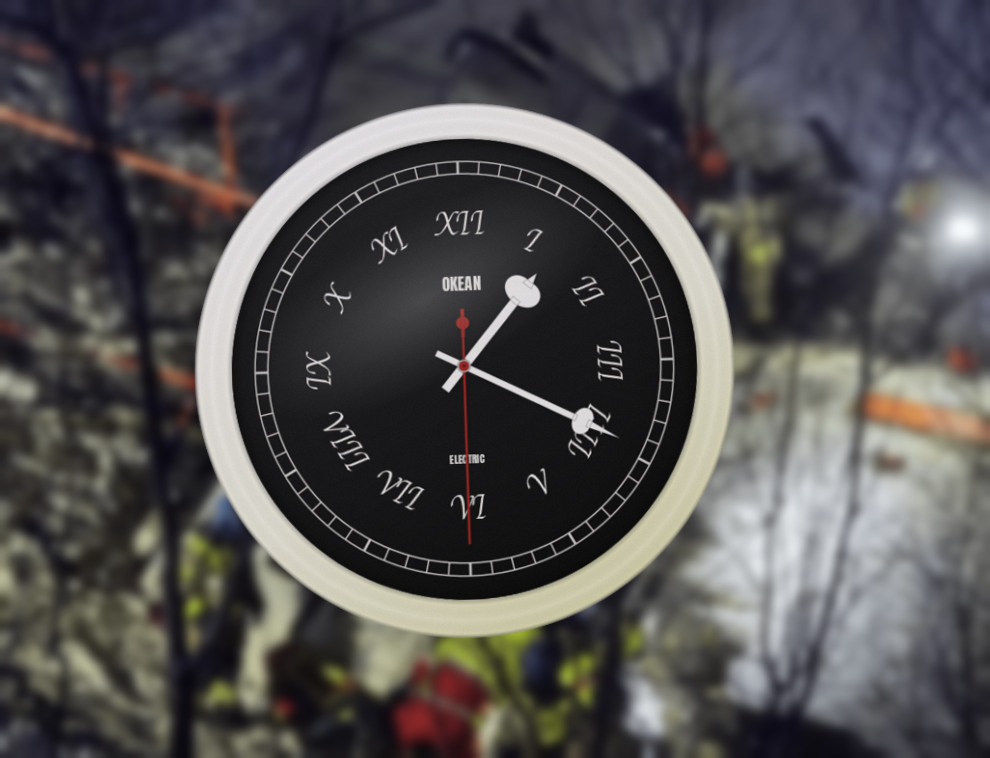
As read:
1:19:30
